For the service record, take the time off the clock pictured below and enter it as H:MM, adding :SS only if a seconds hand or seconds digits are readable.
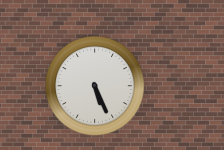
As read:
5:26
